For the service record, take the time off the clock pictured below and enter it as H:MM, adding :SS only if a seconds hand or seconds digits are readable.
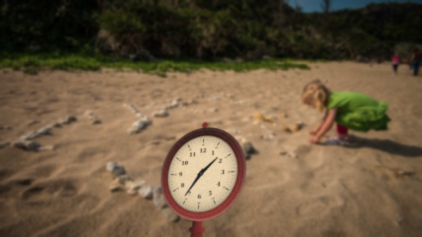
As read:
1:36
